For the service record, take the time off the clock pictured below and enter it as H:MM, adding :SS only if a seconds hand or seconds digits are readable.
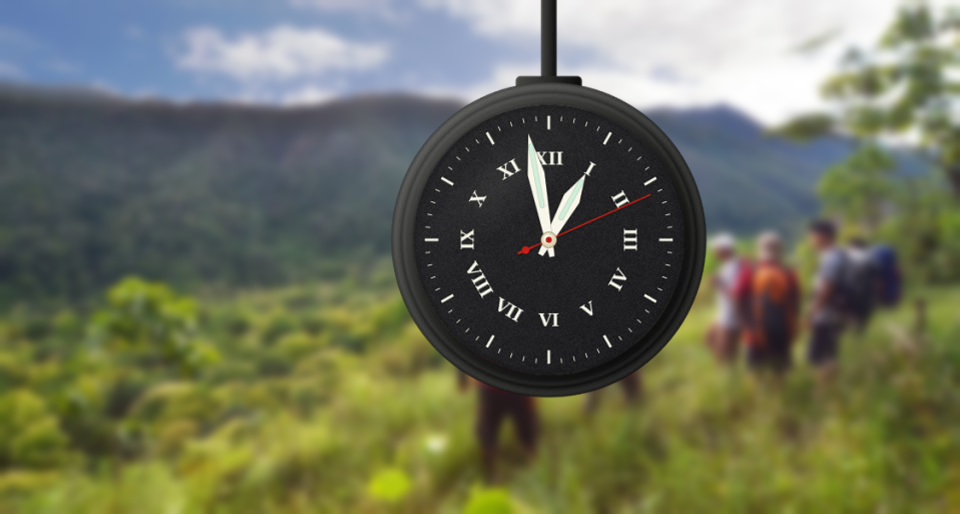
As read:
12:58:11
